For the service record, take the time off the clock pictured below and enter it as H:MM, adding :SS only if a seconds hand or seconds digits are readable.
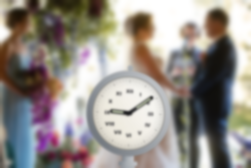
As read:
9:09
